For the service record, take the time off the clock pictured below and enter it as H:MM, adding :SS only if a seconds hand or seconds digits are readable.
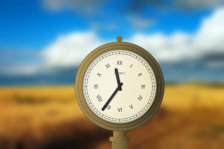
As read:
11:36
